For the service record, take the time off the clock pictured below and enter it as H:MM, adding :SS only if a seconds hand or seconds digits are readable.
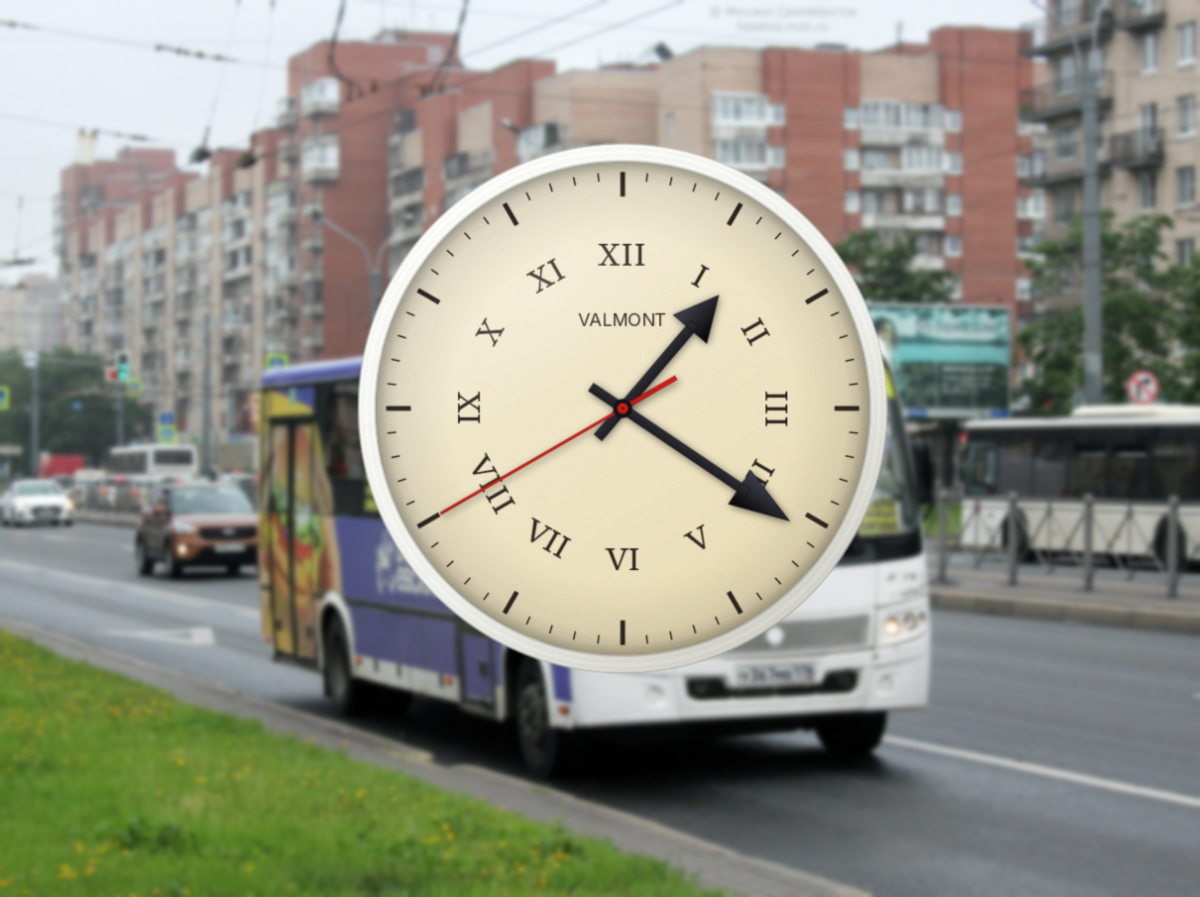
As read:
1:20:40
